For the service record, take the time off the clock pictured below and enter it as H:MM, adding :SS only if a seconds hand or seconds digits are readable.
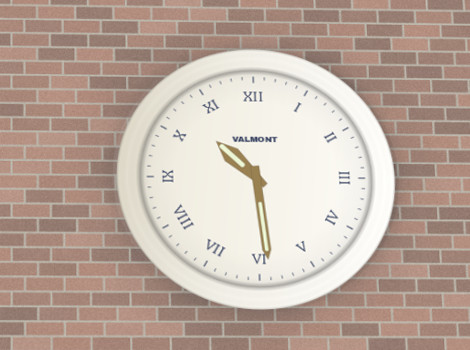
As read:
10:29
